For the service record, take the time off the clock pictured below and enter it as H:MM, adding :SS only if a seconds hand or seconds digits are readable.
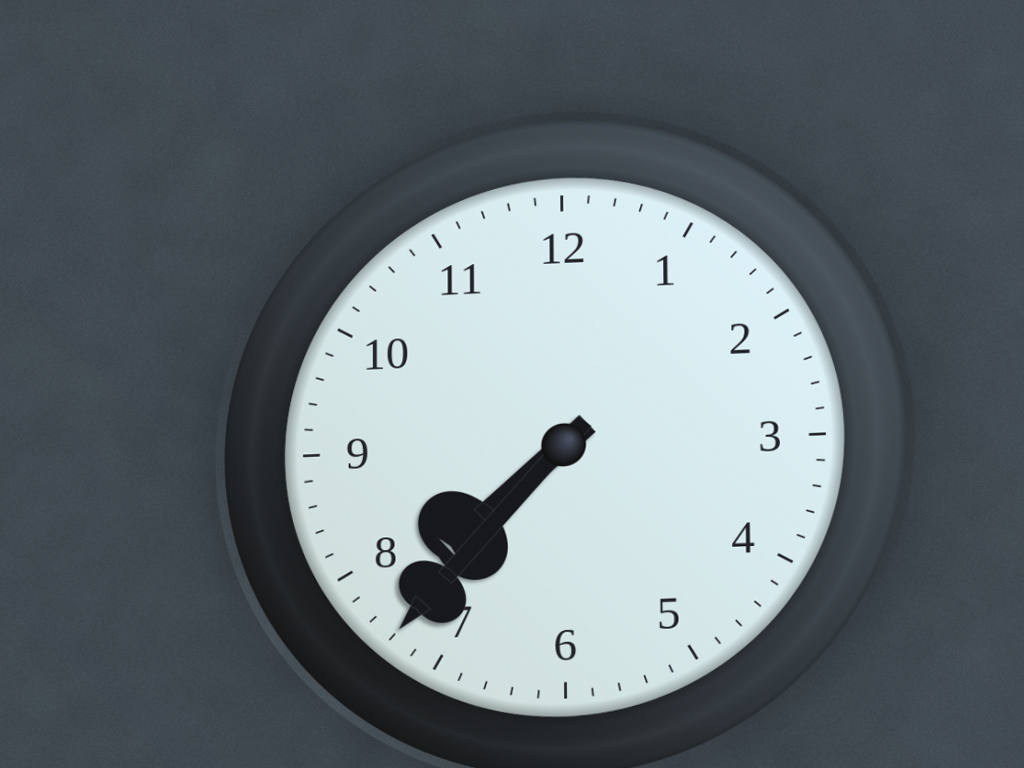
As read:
7:37
